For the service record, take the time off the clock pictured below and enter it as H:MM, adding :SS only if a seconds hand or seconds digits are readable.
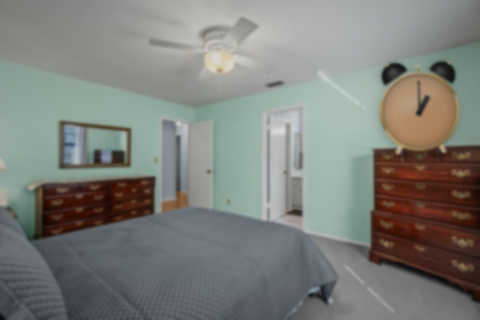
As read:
1:00
